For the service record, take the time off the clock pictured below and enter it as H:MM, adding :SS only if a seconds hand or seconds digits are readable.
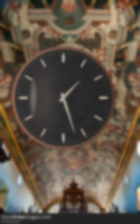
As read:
1:27
